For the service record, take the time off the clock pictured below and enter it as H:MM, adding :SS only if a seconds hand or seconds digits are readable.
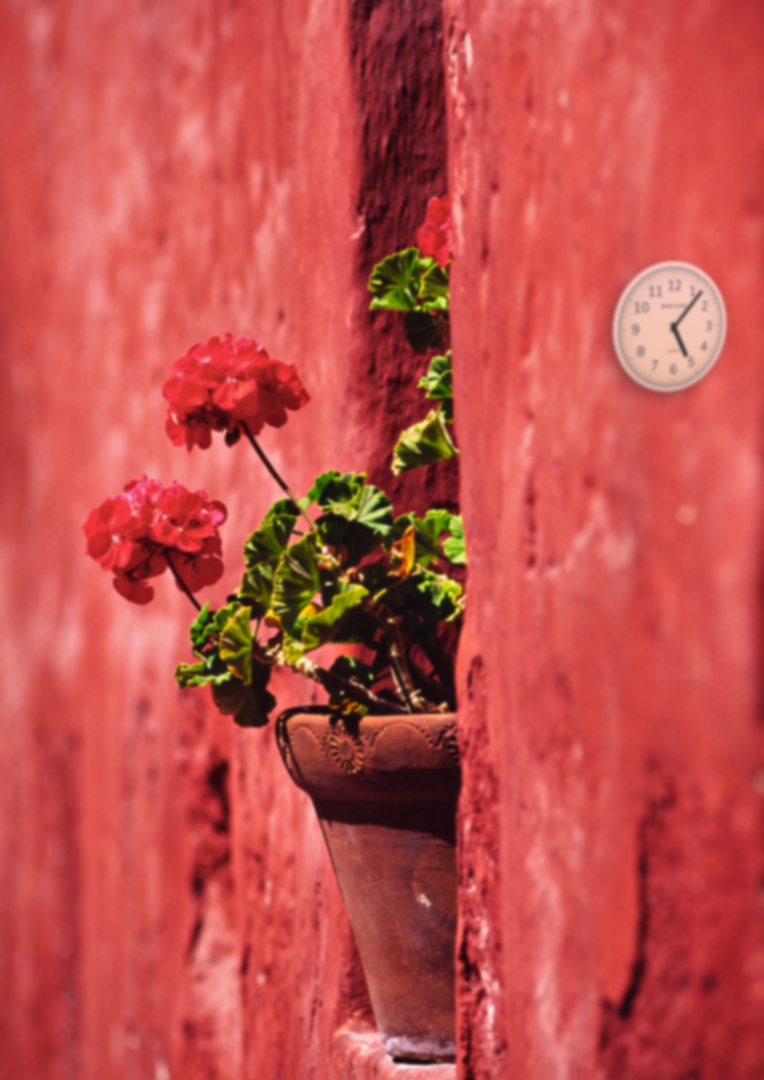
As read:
5:07
